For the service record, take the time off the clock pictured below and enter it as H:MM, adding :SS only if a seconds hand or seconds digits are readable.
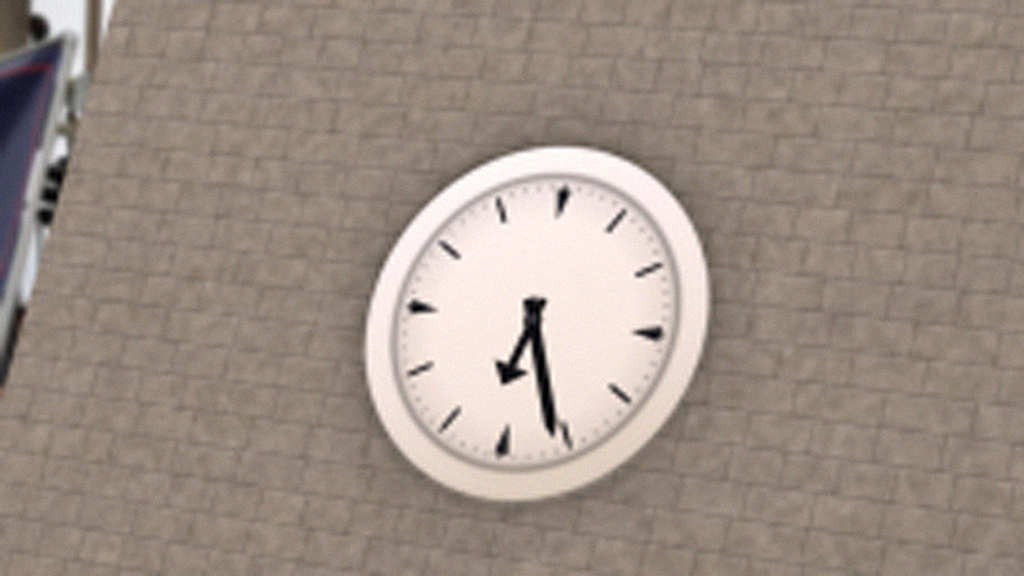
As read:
6:26
